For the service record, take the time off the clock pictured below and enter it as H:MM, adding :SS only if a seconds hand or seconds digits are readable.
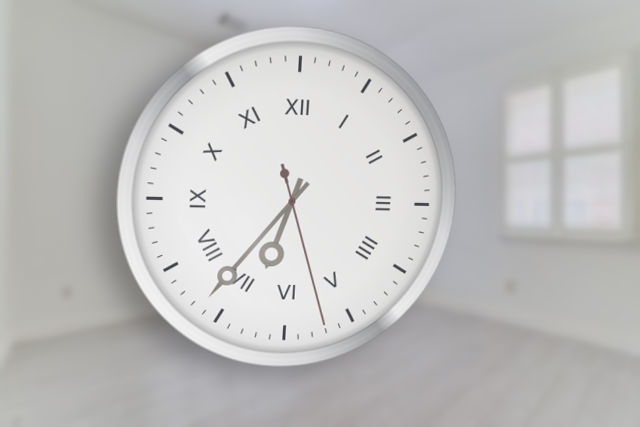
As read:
6:36:27
